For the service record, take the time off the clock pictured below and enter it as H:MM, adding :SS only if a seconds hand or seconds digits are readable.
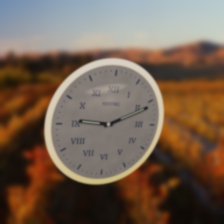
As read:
9:11
